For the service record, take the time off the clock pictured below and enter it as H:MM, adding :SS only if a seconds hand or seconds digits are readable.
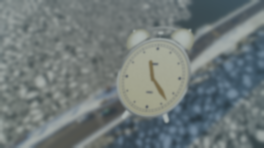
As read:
11:23
